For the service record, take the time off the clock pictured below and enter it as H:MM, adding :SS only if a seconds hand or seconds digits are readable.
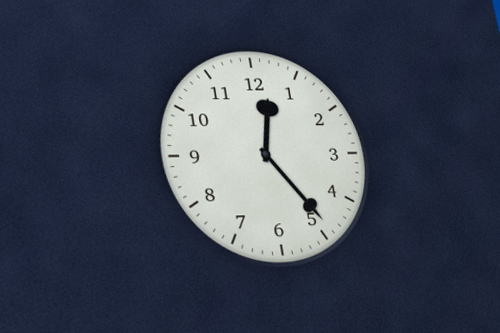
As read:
12:24
